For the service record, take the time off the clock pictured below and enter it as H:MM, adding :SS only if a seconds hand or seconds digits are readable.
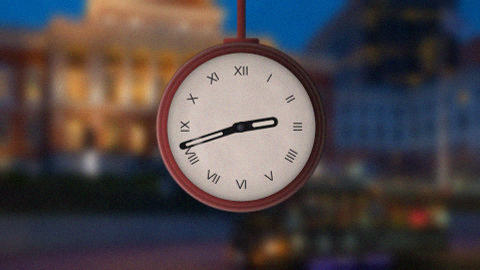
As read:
2:42
